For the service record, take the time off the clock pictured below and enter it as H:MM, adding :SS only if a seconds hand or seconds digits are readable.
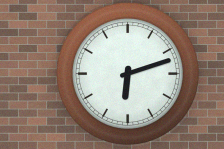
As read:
6:12
